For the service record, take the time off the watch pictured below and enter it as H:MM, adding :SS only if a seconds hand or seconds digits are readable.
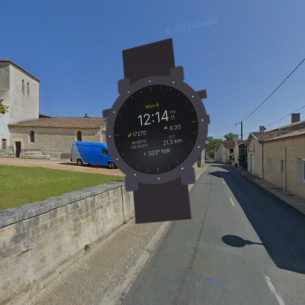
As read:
12:14
